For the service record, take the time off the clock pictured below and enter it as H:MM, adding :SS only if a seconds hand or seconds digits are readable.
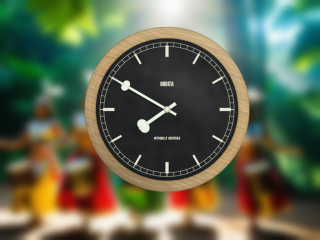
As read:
7:50
